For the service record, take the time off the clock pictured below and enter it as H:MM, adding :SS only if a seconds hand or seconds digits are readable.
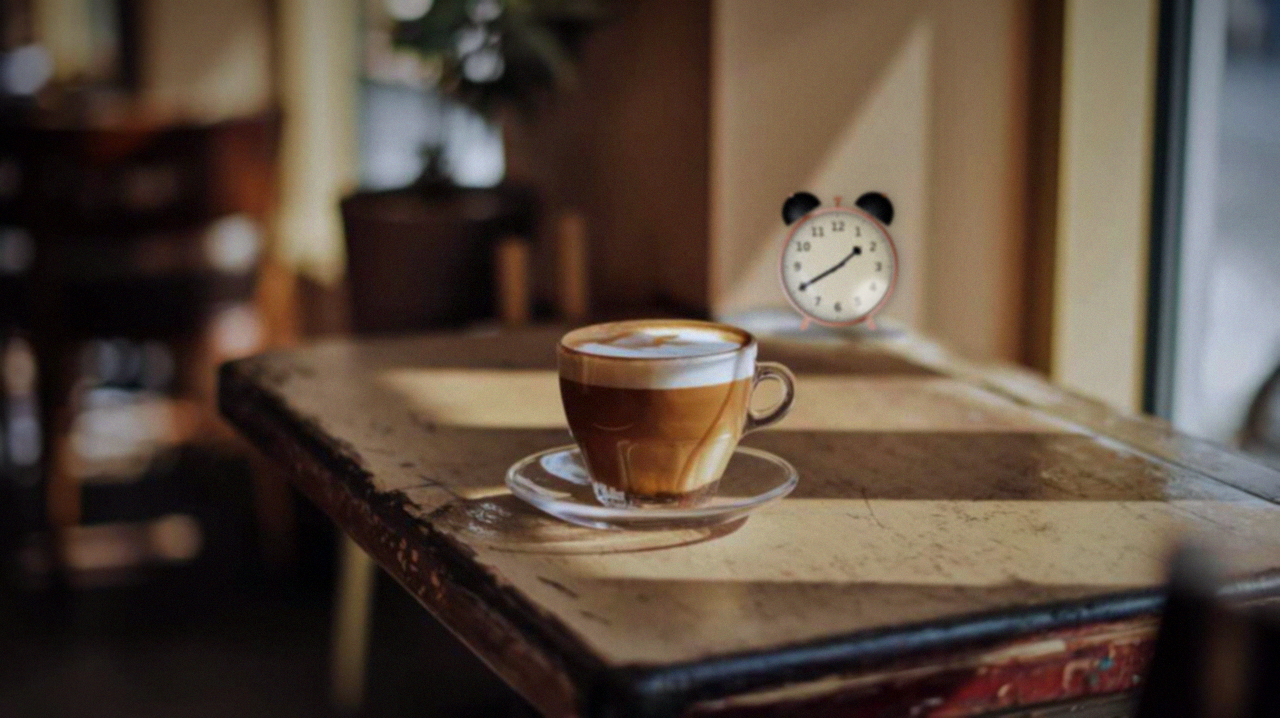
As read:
1:40
